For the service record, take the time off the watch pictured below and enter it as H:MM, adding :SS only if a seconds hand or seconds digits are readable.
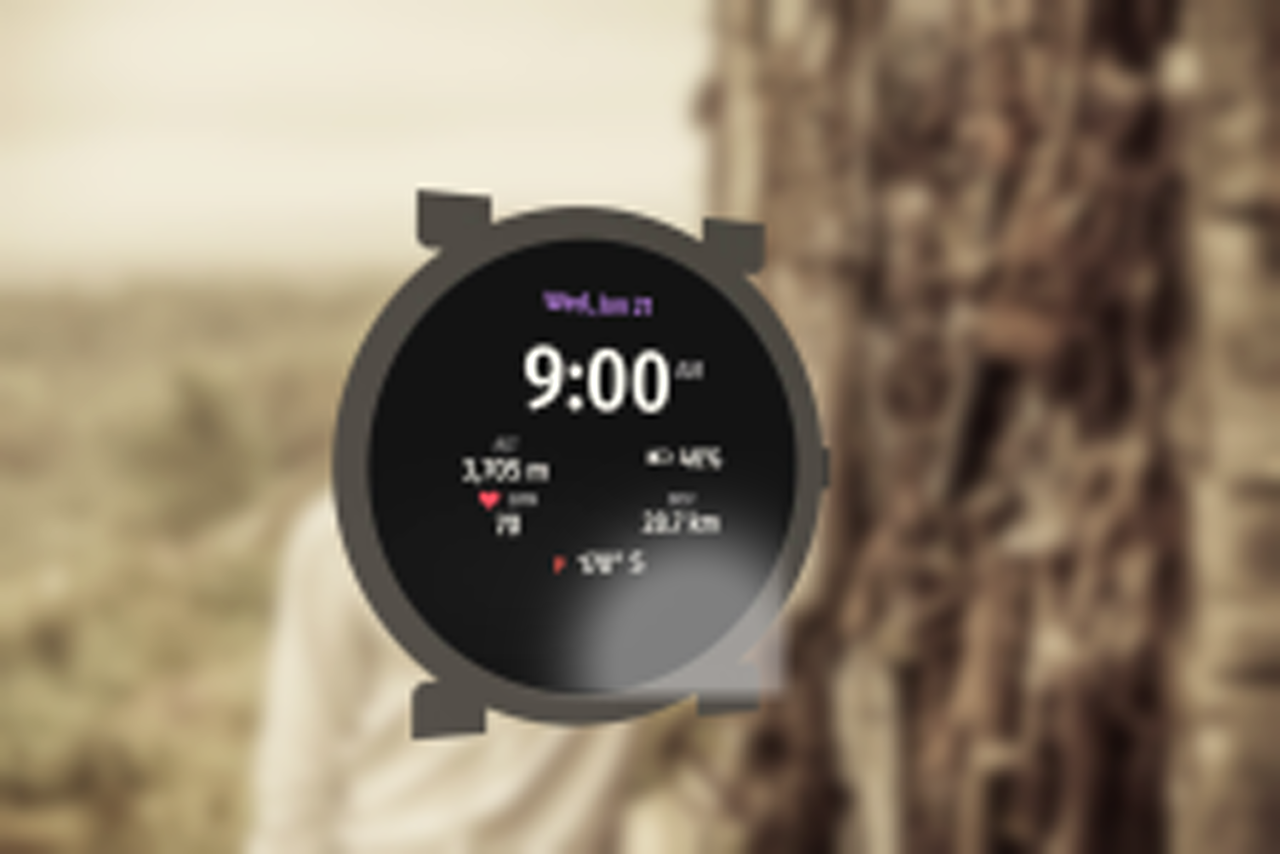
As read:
9:00
